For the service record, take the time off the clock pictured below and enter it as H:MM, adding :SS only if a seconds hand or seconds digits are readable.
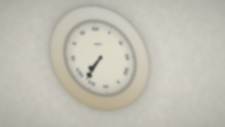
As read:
7:37
